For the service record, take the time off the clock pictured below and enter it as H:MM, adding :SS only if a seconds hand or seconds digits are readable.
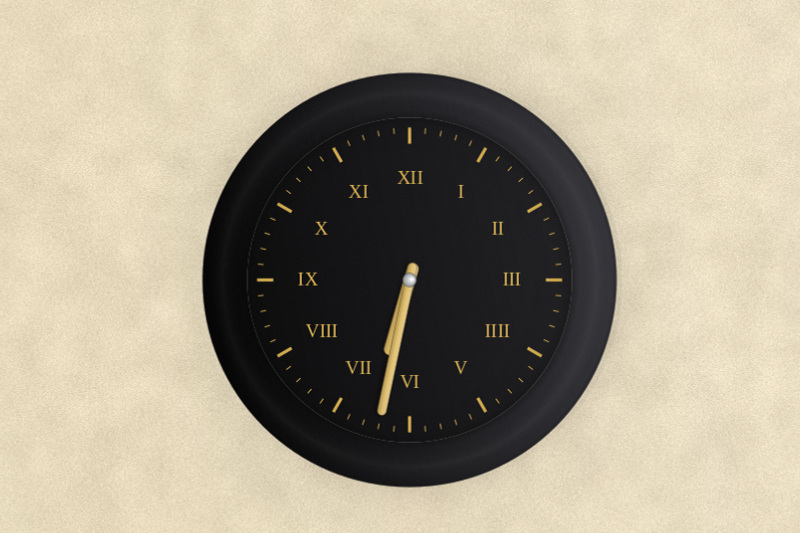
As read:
6:32
